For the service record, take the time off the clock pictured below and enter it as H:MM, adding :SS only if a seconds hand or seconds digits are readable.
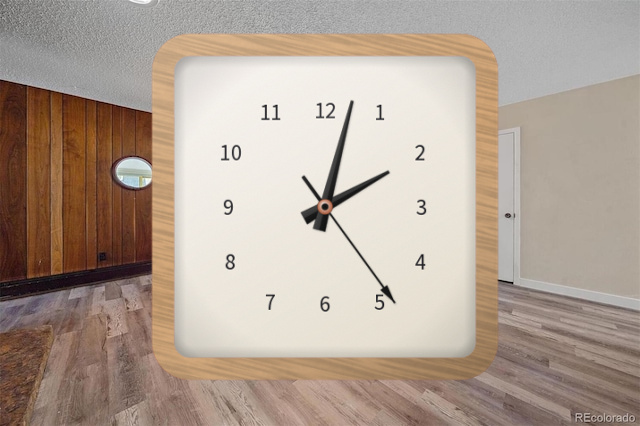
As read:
2:02:24
